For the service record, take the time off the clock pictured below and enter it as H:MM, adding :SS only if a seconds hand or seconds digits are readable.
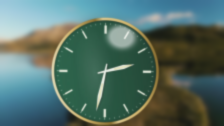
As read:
2:32
